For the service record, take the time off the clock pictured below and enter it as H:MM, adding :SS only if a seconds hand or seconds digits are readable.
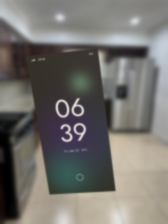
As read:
6:39
